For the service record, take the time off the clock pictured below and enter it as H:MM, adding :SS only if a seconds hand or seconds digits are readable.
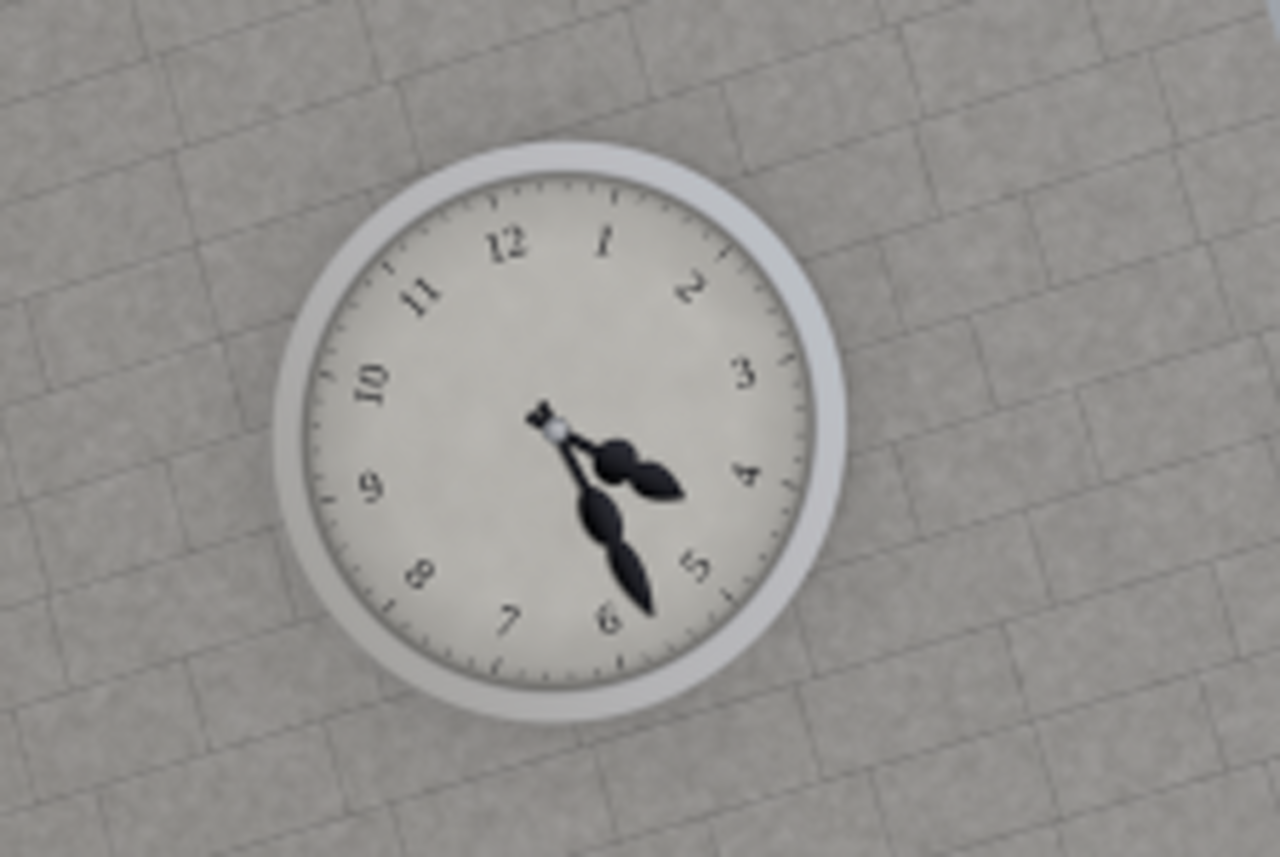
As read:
4:28
